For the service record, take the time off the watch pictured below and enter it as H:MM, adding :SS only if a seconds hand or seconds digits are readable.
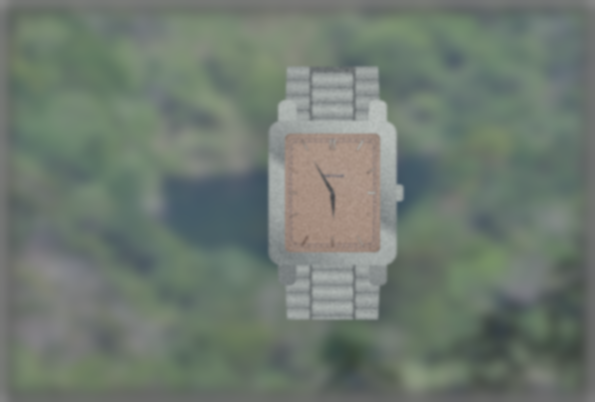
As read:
5:55
